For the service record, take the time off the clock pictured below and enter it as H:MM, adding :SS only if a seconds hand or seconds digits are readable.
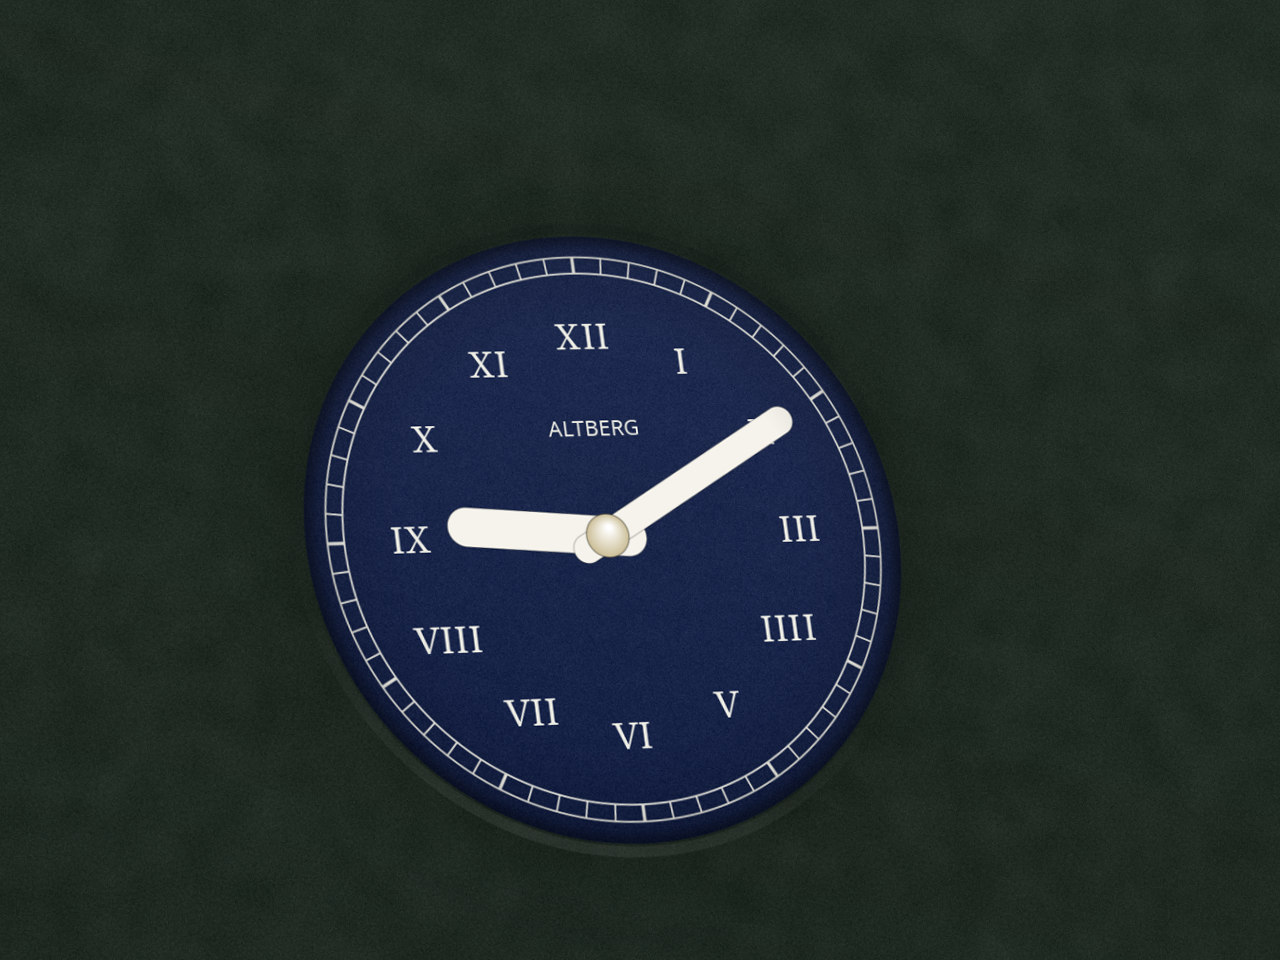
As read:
9:10
